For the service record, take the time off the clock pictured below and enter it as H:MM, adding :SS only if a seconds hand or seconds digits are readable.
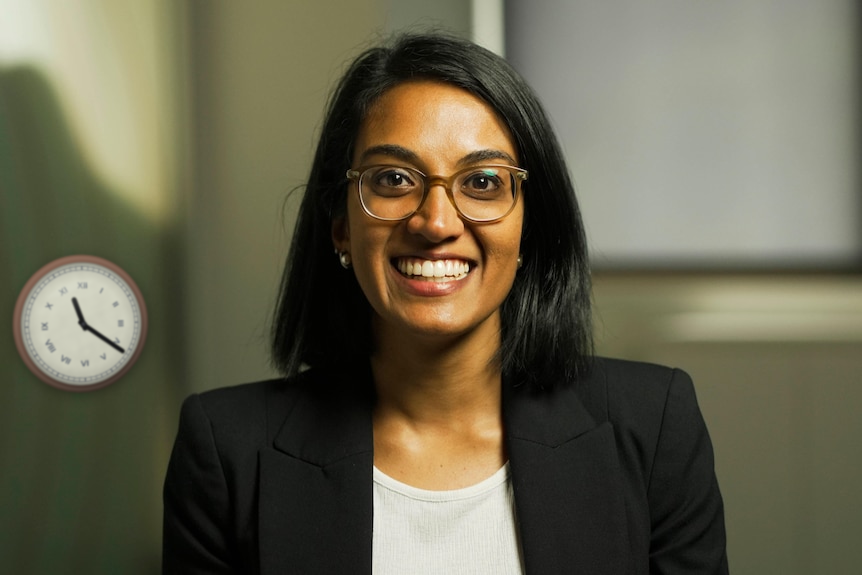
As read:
11:21
